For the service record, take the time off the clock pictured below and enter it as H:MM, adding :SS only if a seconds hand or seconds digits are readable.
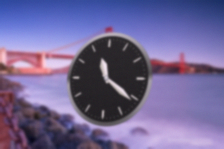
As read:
11:21
